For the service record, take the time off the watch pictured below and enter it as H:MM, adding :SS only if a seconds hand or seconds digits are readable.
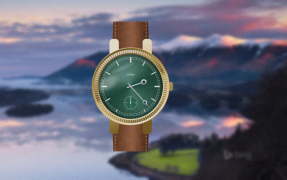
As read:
2:23
